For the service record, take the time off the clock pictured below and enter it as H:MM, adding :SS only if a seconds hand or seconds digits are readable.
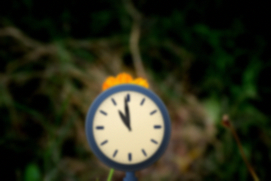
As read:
10:59
